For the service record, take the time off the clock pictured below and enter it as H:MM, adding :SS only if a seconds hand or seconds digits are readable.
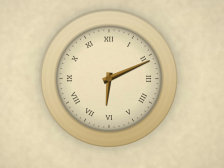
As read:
6:11
